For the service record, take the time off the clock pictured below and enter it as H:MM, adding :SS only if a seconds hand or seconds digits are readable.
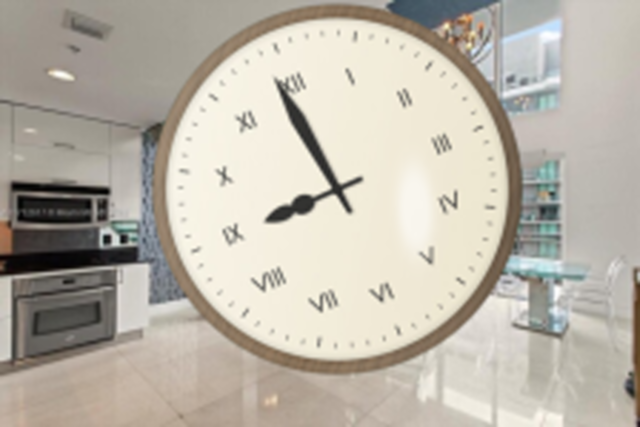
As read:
8:59
